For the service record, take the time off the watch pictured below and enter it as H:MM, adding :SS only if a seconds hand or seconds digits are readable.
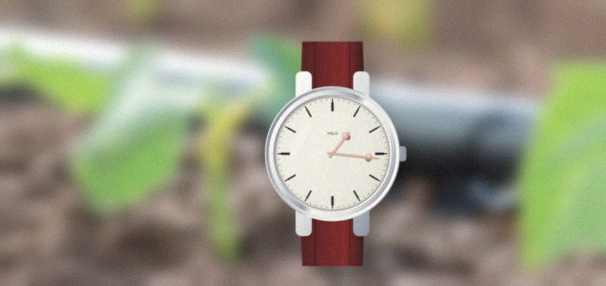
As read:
1:16
